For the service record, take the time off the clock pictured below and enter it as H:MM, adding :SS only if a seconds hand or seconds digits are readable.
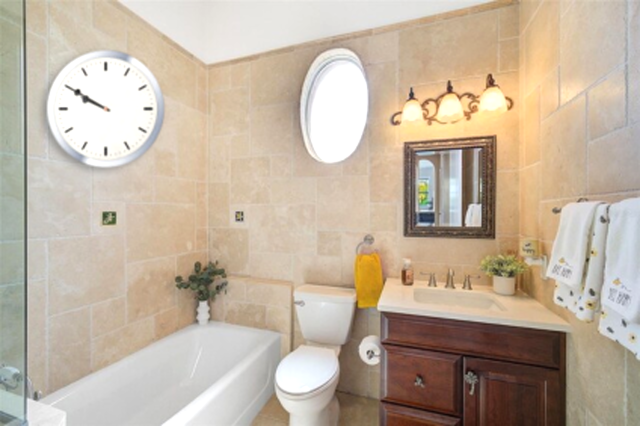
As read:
9:50
